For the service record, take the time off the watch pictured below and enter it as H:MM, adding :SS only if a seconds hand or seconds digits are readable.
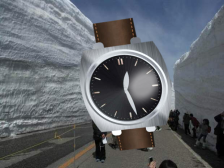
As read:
12:28
